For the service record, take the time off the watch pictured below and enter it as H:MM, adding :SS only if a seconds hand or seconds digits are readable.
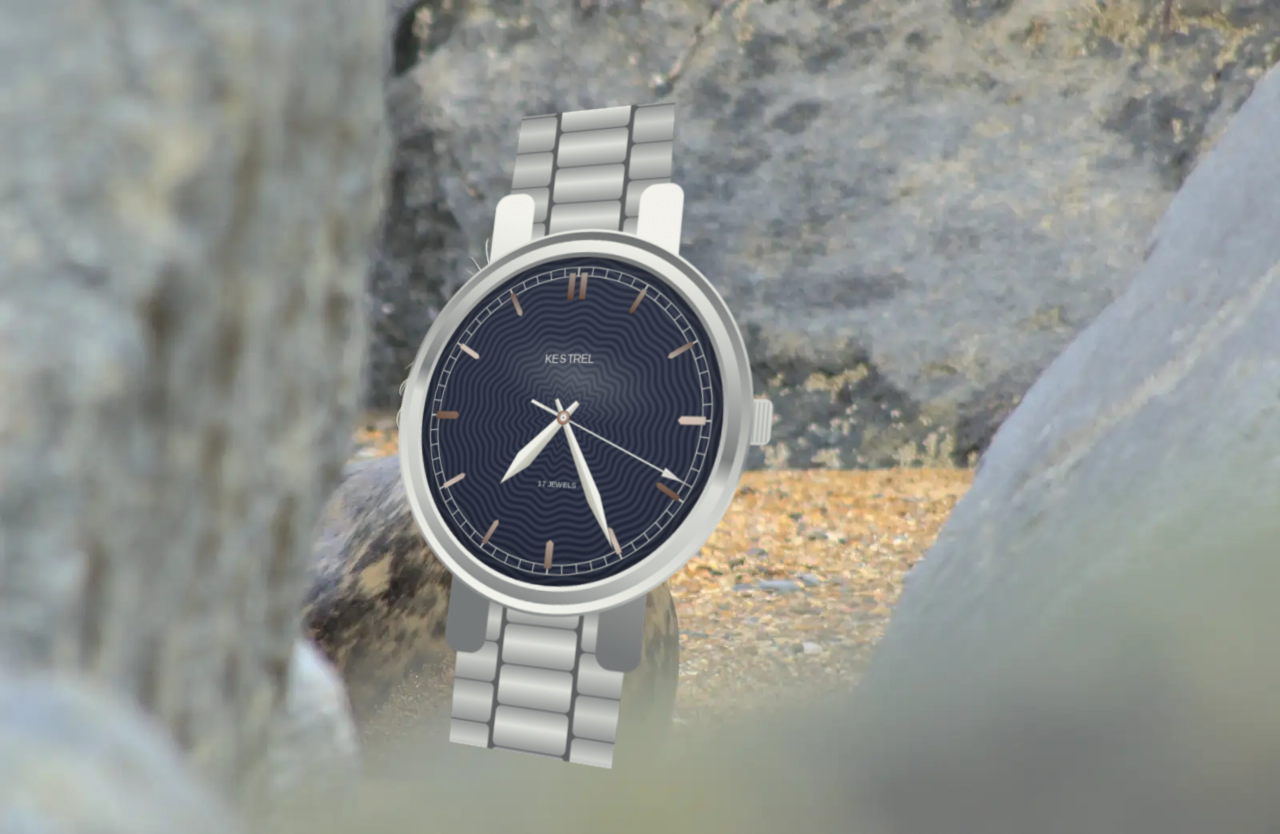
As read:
7:25:19
